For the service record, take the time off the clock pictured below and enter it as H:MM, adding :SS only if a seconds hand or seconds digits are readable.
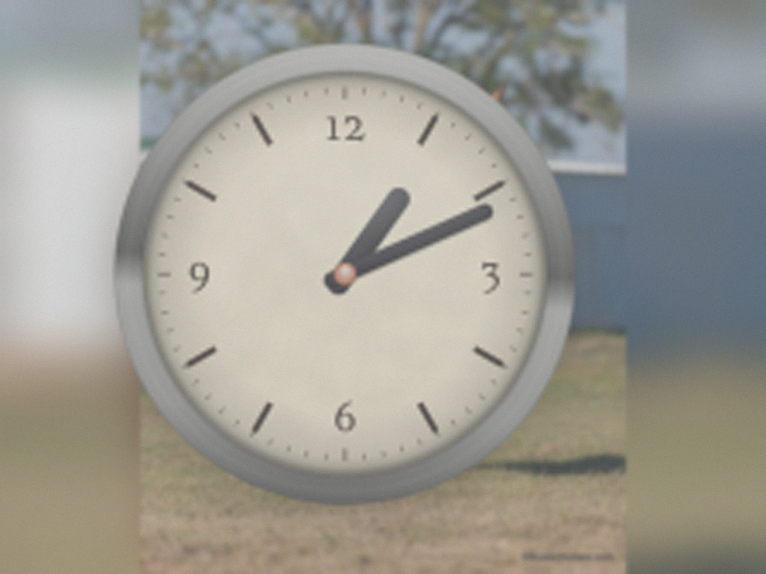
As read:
1:11
